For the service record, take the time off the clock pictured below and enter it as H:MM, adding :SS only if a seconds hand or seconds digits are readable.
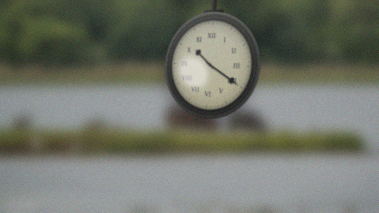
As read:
10:20
